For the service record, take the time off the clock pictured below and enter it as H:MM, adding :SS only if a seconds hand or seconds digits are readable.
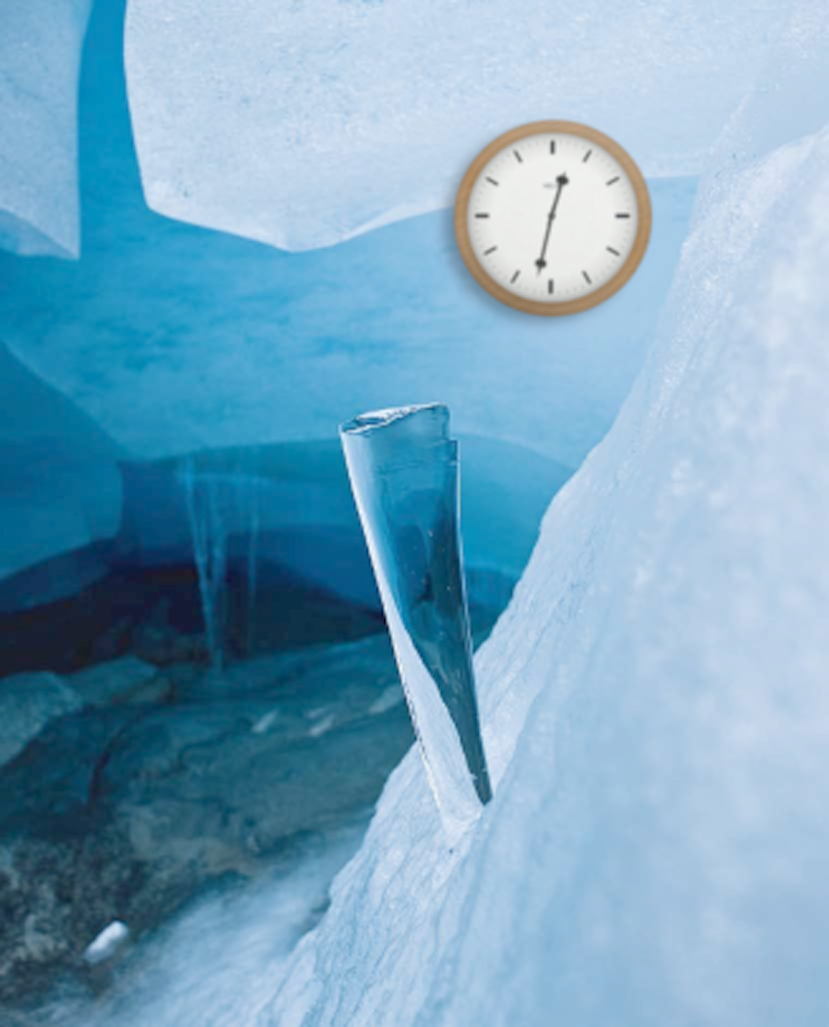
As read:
12:32
